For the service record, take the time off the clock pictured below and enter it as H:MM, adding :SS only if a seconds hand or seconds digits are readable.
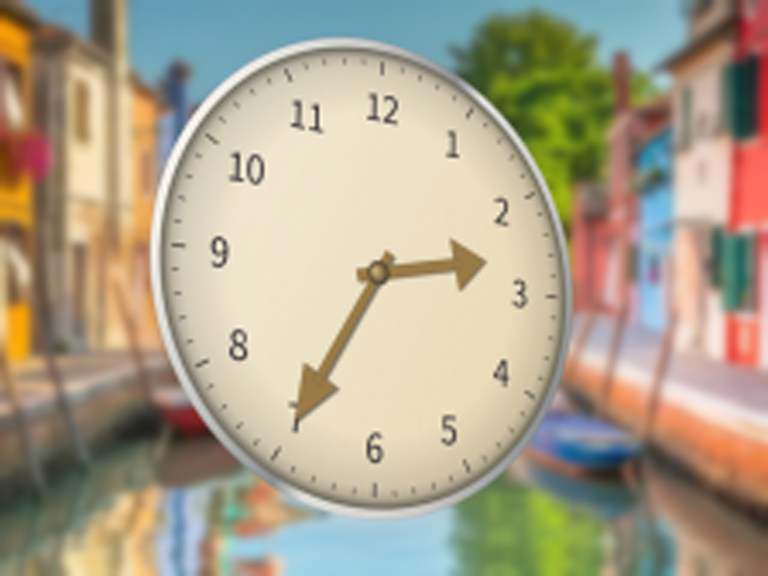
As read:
2:35
